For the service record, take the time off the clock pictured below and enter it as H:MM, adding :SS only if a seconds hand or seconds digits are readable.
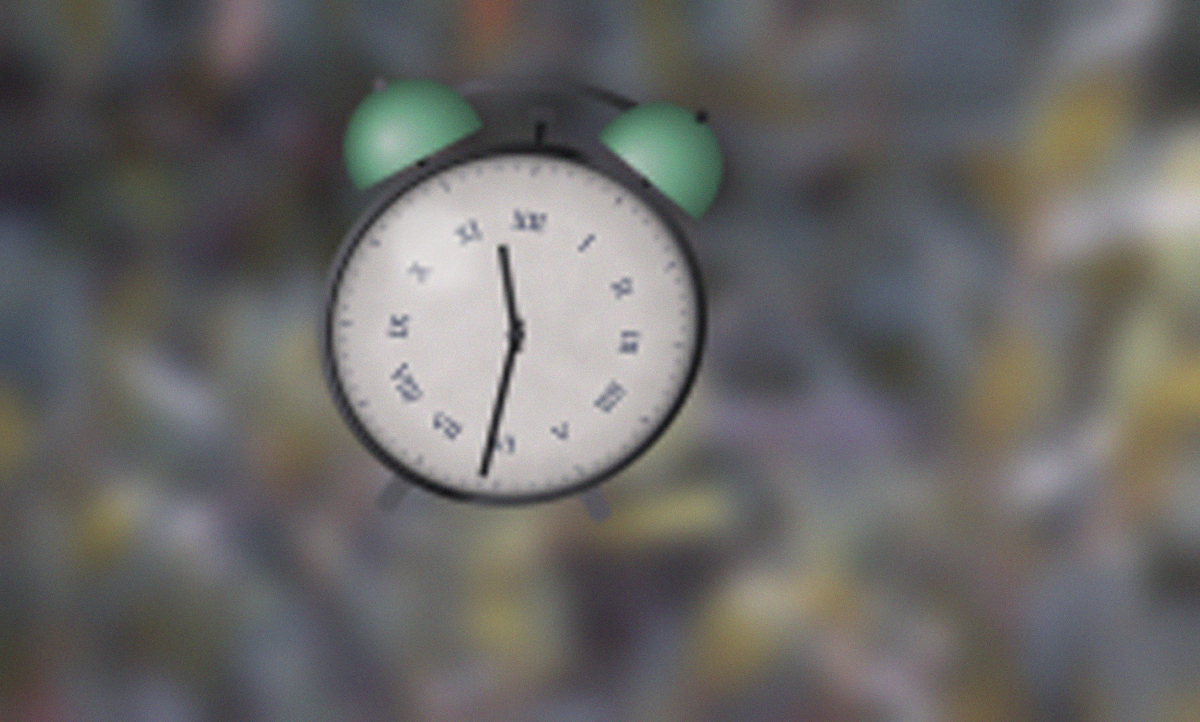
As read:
11:31
